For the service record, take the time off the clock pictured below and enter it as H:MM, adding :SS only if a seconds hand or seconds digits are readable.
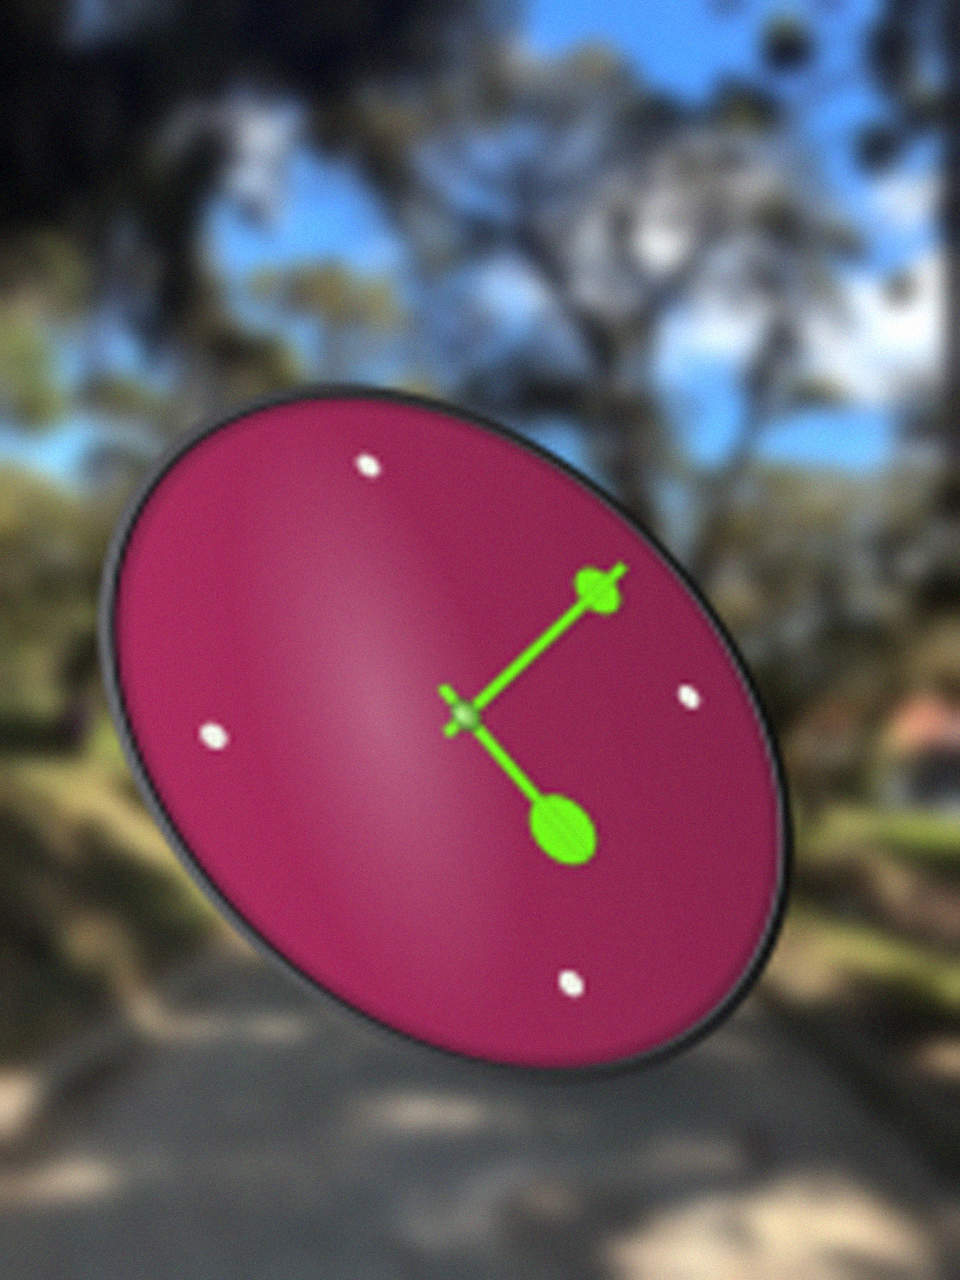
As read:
5:10
